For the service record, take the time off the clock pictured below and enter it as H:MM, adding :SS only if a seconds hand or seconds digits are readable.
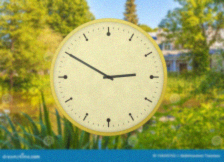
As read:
2:50
